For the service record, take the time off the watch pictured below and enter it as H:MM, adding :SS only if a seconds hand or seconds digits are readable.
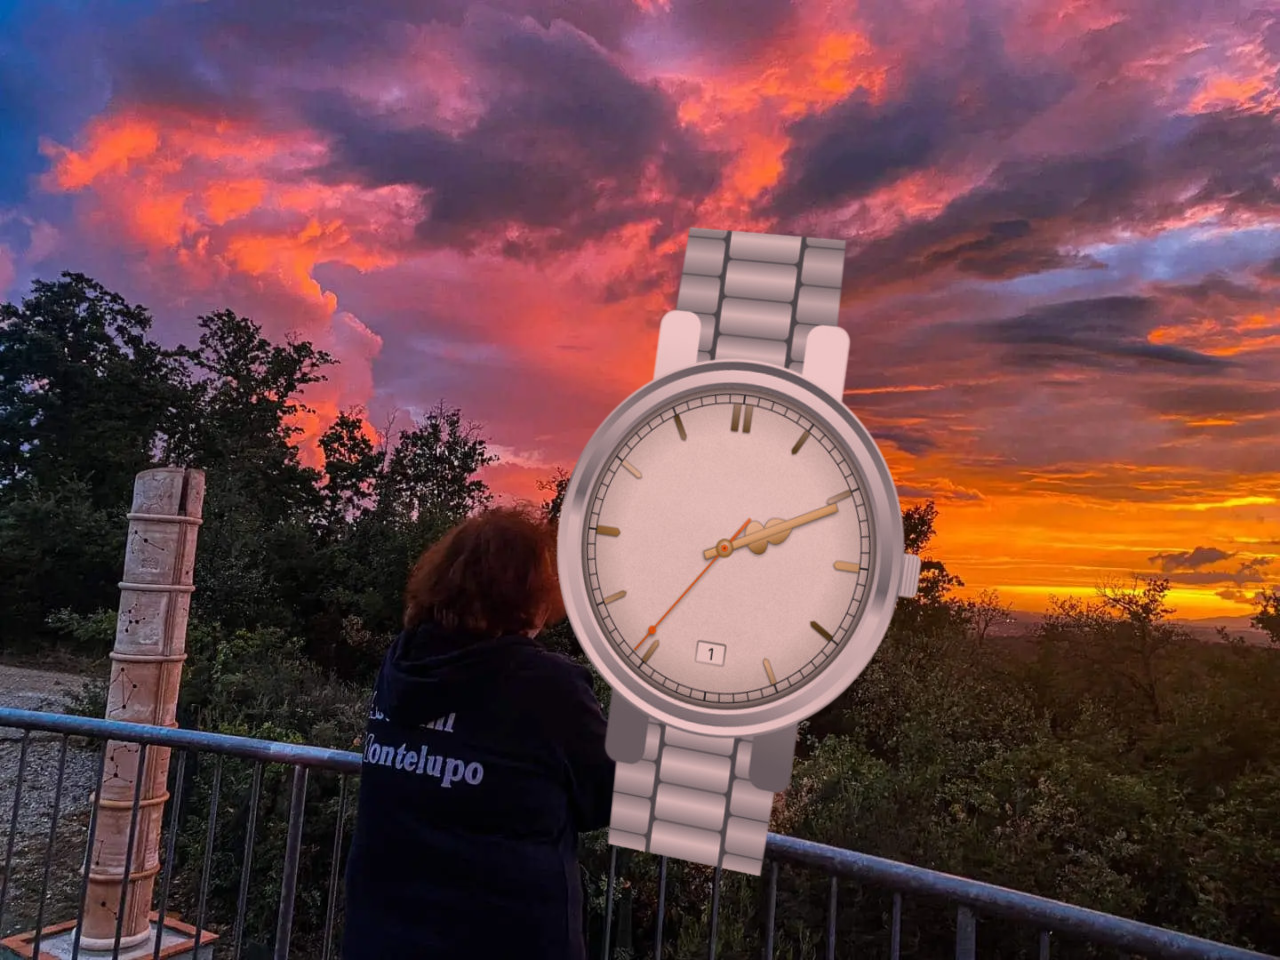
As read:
2:10:36
